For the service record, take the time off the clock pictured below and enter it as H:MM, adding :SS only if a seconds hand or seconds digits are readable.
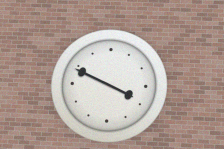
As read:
3:49
